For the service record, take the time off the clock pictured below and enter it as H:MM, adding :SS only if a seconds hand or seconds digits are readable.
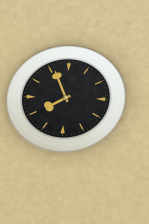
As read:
7:56
